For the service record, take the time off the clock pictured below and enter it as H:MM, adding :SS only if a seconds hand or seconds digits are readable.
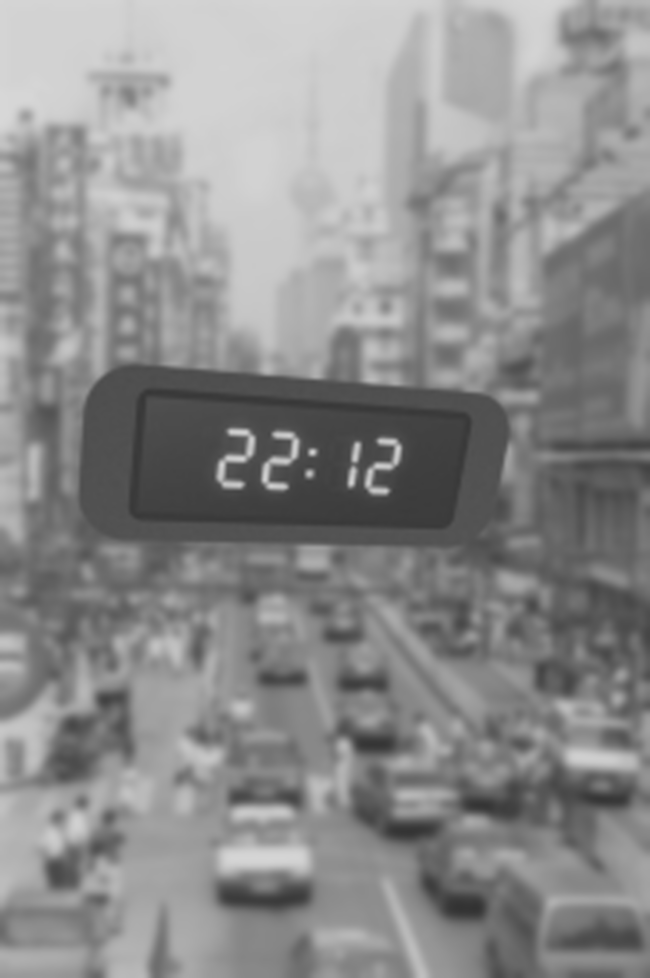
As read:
22:12
